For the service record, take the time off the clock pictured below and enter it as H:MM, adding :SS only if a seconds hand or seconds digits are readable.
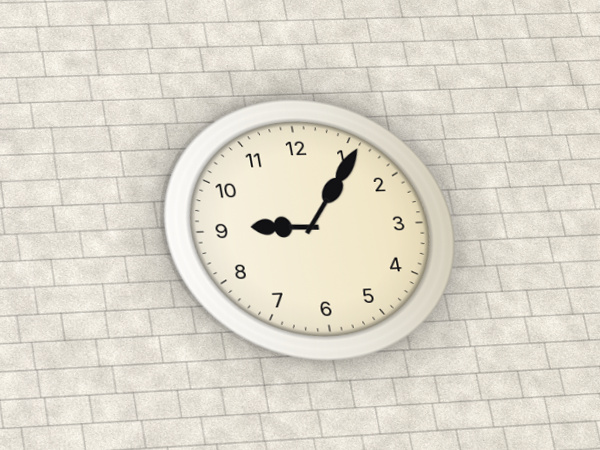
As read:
9:06
